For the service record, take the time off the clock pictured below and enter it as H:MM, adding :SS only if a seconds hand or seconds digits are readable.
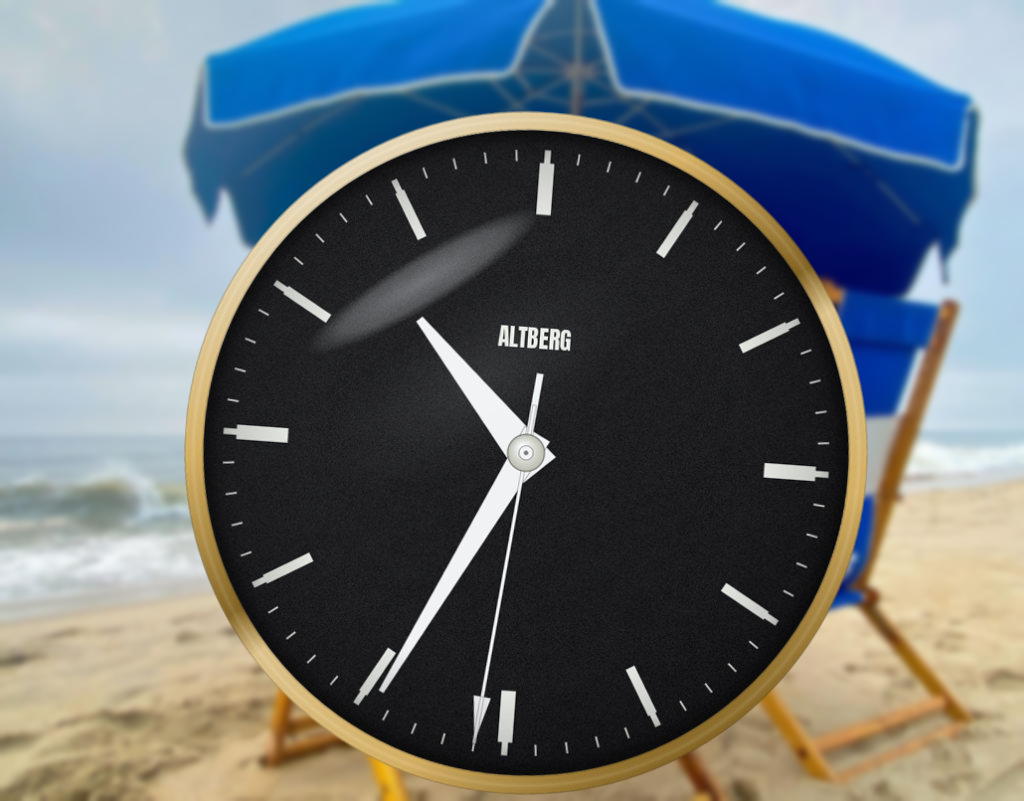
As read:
10:34:31
